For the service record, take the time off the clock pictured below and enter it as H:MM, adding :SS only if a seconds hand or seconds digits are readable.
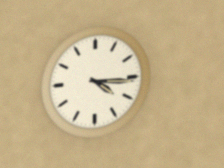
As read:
4:16
